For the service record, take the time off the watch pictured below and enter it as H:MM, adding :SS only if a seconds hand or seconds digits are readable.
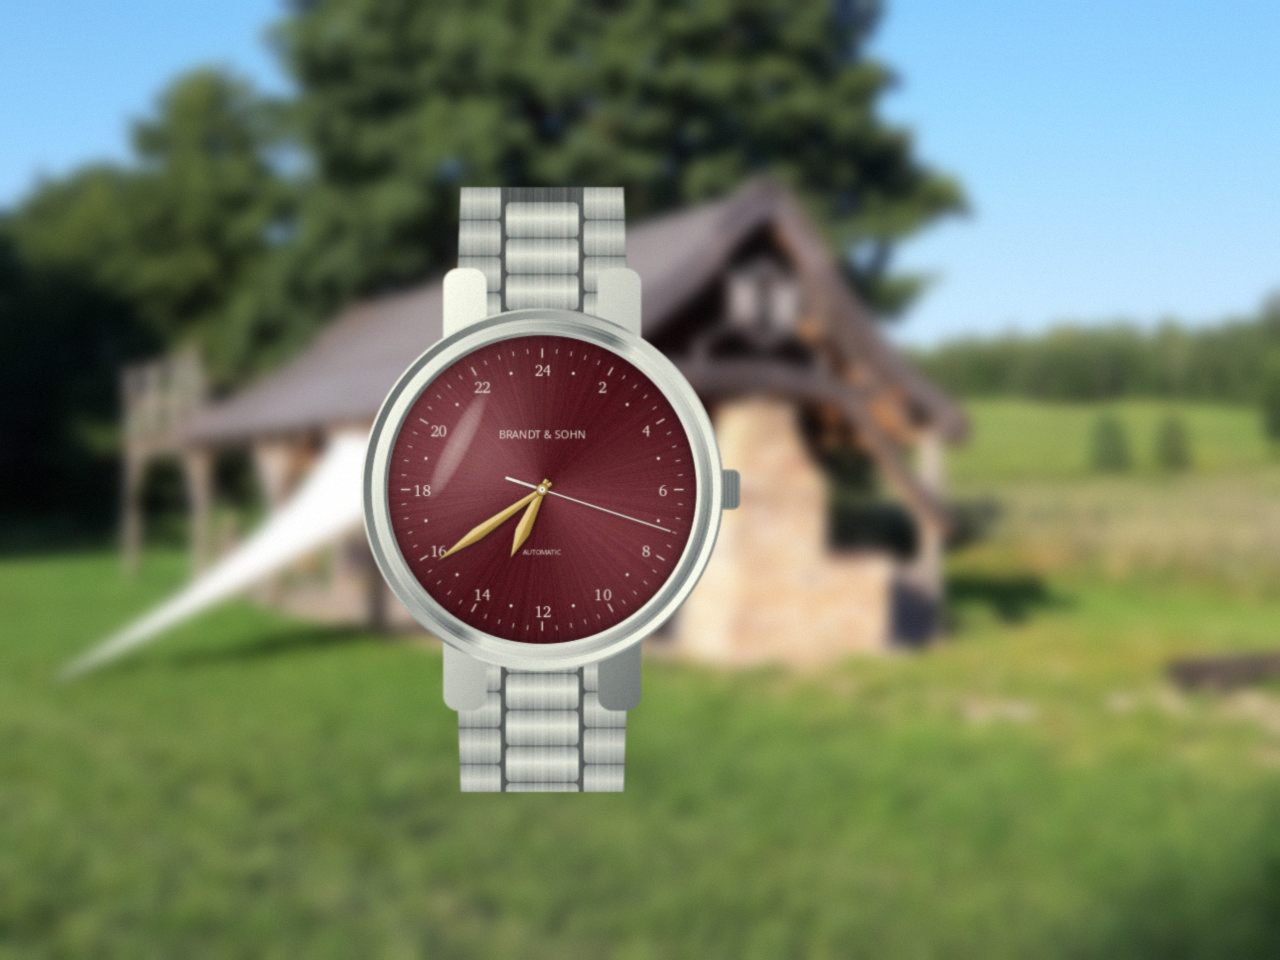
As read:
13:39:18
